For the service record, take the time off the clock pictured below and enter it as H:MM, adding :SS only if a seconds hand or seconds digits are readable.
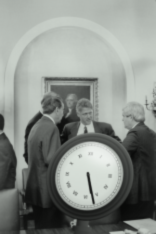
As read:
5:27
